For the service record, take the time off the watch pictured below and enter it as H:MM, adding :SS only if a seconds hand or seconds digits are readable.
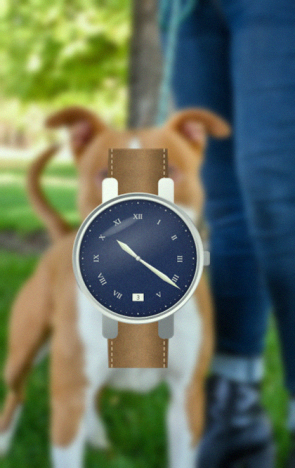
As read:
10:21
